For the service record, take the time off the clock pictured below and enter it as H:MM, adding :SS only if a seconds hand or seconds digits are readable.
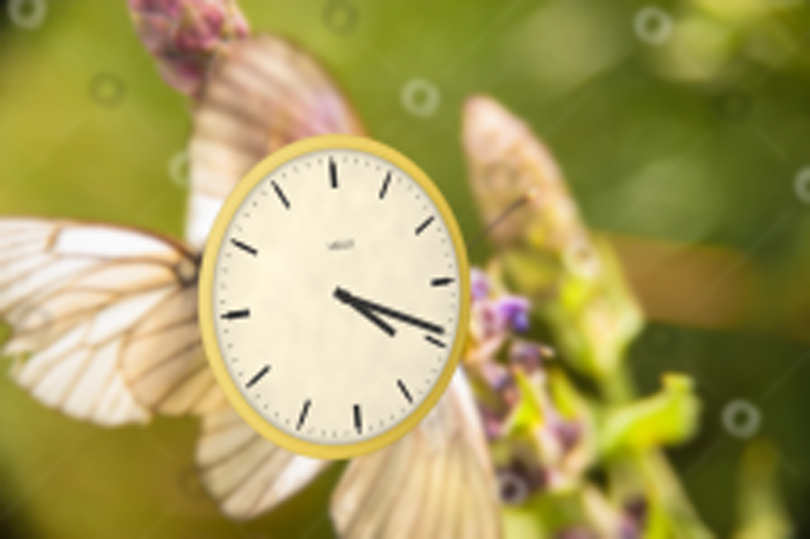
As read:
4:19
